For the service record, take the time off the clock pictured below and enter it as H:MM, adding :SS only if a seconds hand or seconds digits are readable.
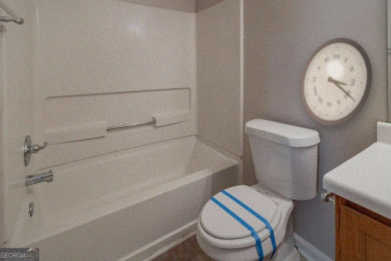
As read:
3:20
